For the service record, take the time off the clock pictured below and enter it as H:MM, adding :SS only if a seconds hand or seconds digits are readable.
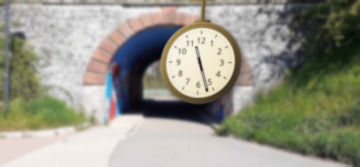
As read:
11:27
